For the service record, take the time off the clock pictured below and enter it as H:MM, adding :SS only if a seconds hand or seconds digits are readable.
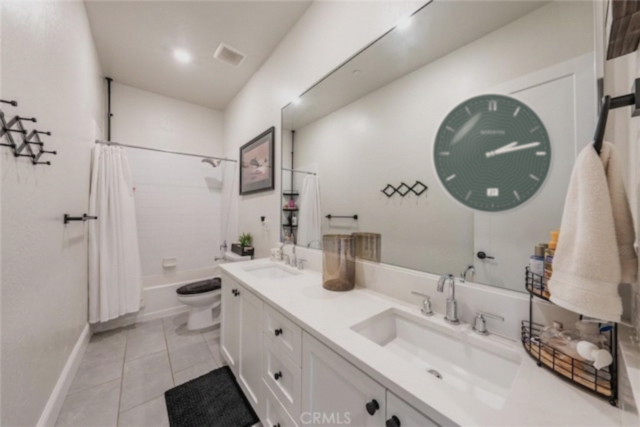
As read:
2:13
